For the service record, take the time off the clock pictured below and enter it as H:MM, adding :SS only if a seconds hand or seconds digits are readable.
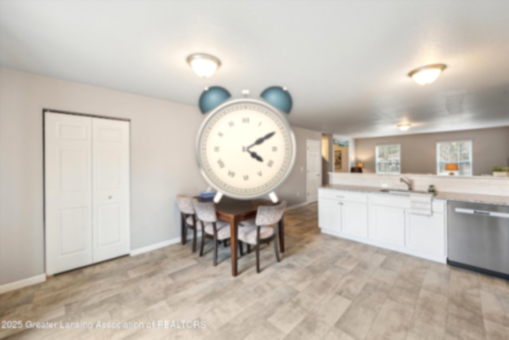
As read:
4:10
